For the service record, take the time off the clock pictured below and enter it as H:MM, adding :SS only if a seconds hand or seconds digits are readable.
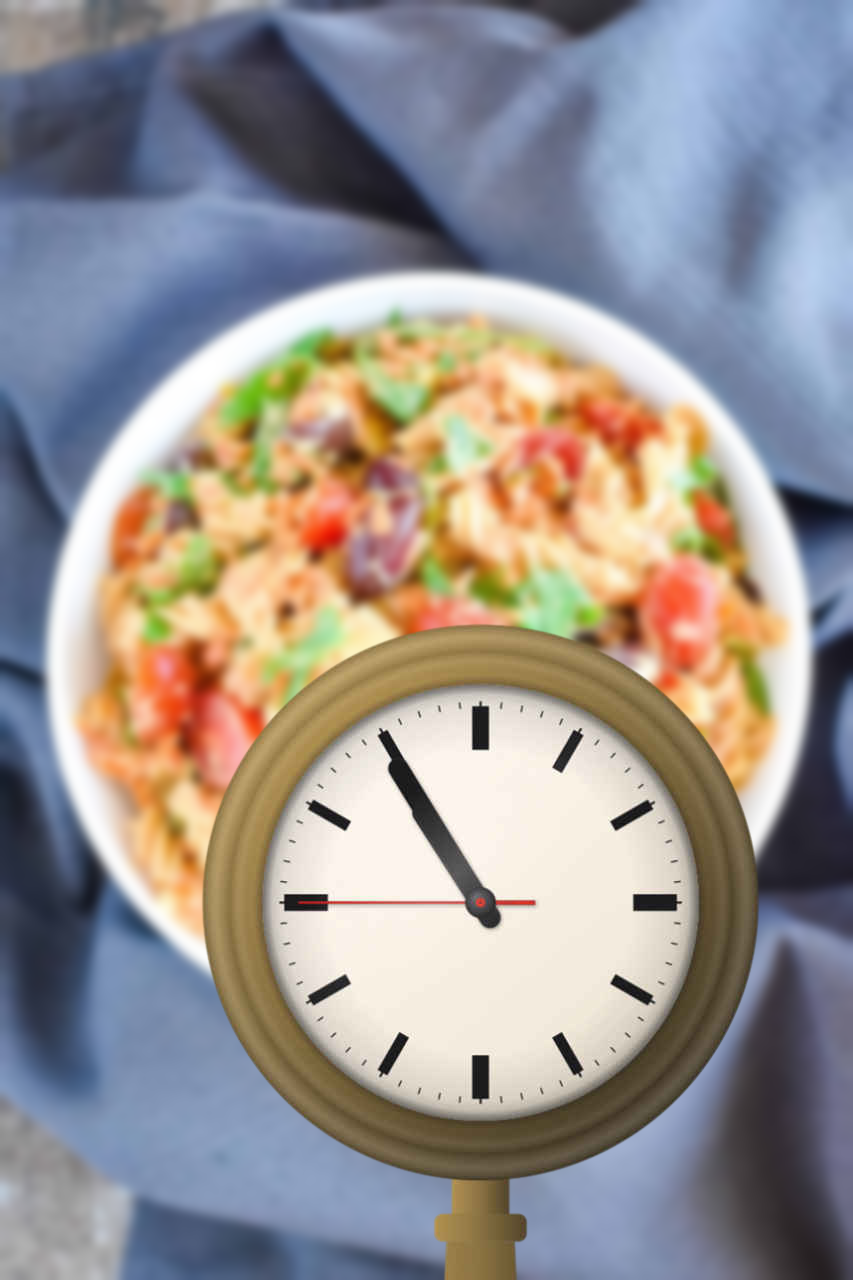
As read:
10:54:45
